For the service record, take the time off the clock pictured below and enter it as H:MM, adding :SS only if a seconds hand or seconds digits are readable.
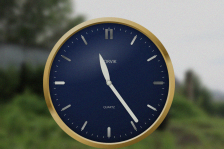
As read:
11:24
